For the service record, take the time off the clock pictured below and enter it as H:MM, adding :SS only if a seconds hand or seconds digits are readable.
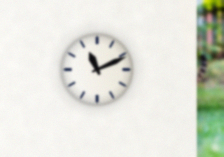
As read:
11:11
